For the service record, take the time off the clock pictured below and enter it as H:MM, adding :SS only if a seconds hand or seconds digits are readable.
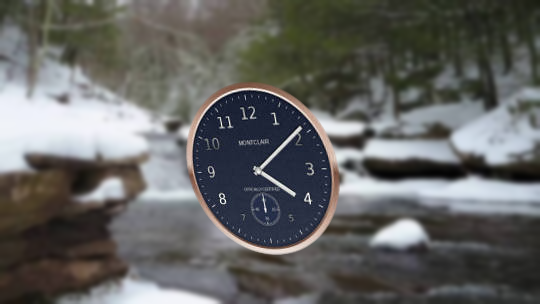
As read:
4:09
